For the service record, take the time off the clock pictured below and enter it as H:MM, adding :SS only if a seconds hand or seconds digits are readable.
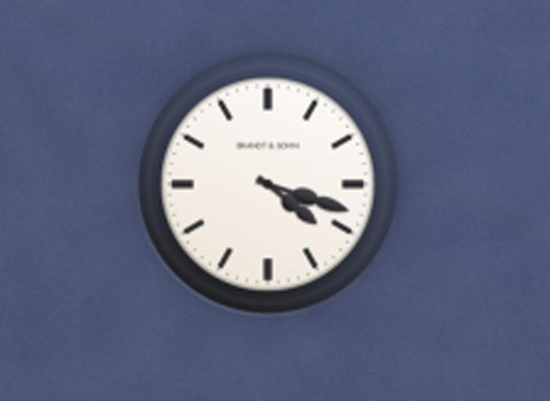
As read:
4:18
